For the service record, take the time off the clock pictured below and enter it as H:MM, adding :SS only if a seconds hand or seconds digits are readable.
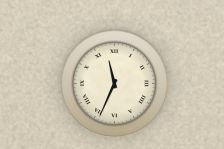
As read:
11:34
